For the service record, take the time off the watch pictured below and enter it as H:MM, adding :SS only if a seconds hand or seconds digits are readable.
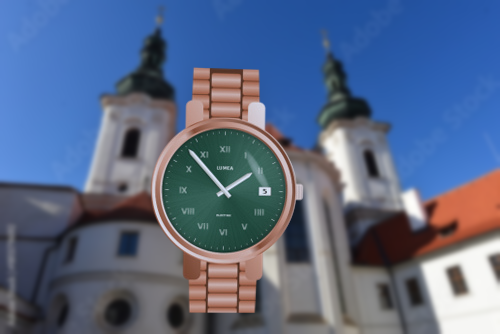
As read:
1:53
